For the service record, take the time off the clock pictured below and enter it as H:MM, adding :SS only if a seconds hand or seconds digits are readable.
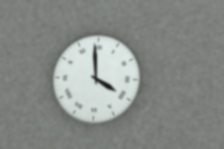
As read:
3:59
